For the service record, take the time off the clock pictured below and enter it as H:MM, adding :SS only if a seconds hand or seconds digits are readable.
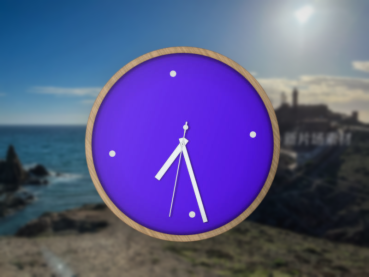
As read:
7:28:33
